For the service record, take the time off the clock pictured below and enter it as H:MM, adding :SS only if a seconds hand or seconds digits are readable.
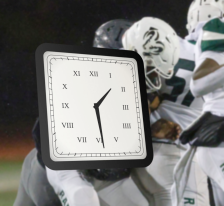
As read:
1:29
